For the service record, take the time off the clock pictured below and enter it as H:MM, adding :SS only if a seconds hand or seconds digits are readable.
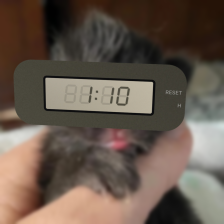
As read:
1:10
